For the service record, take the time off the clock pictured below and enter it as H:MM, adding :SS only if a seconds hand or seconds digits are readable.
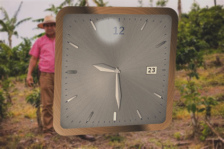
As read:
9:29
